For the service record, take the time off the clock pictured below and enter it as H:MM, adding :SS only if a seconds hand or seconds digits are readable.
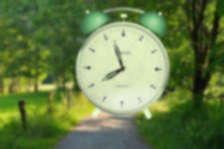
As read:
7:57
